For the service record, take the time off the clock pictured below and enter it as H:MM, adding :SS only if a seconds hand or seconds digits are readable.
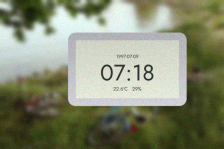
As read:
7:18
